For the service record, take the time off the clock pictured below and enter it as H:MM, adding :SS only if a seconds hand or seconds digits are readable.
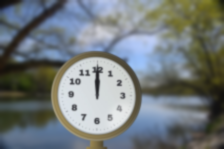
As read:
12:00
